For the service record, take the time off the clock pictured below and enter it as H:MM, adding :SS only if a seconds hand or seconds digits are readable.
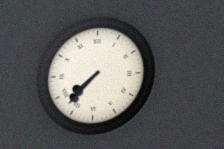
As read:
7:37
